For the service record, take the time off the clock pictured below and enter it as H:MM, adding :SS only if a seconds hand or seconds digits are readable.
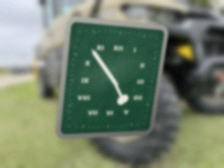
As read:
4:53
